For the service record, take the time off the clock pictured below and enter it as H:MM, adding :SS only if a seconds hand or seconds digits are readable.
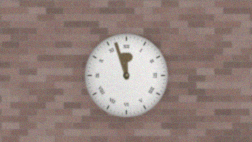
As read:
11:57
